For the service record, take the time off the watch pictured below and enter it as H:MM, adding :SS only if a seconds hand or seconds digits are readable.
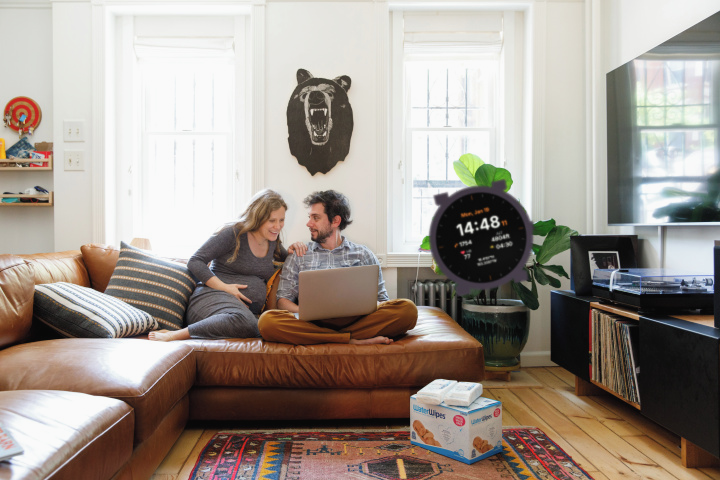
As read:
14:48
